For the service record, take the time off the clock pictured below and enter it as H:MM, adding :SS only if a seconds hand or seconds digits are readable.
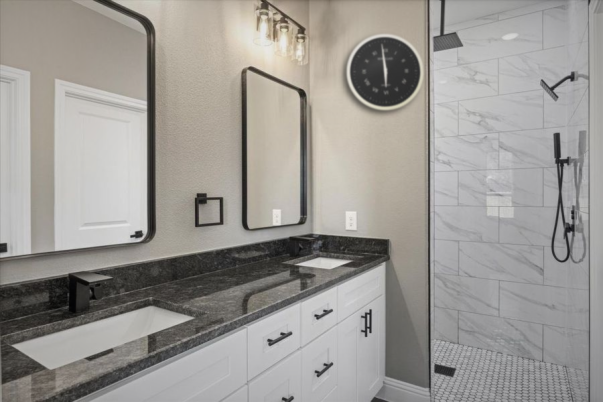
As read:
5:59
